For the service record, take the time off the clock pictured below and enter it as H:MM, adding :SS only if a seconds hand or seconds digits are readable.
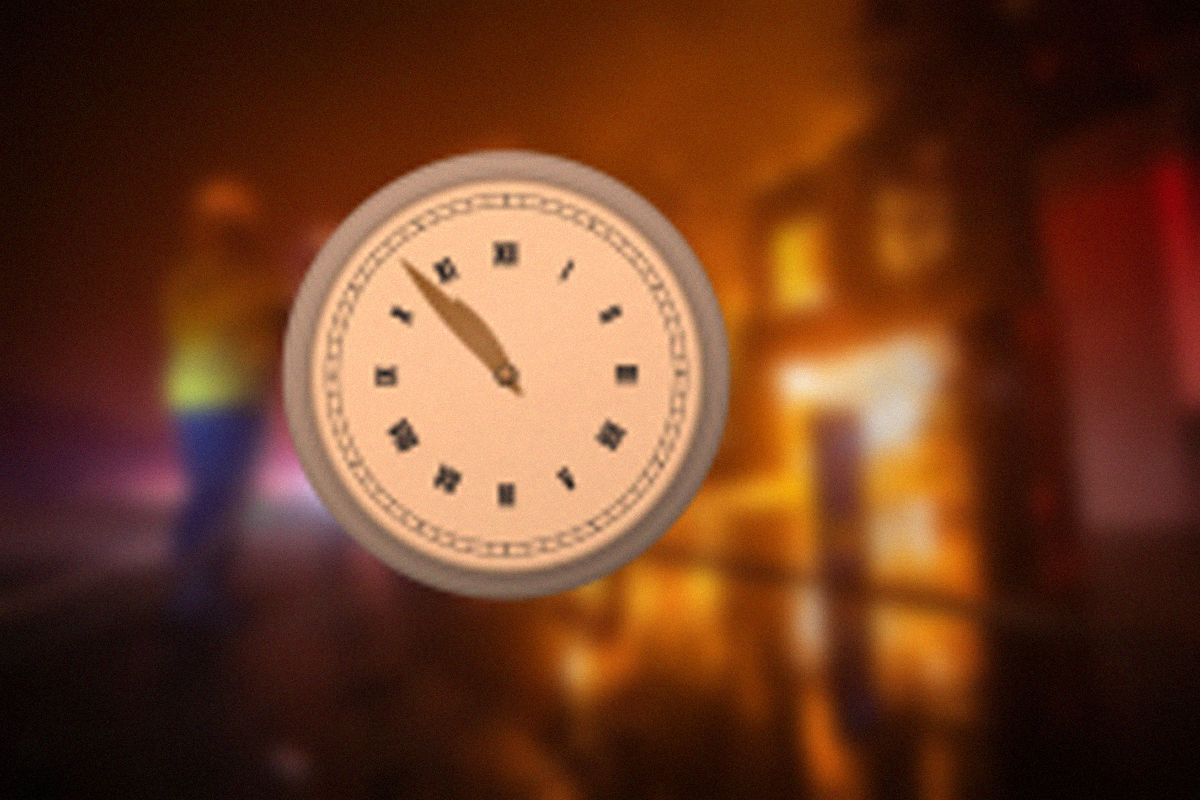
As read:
10:53
